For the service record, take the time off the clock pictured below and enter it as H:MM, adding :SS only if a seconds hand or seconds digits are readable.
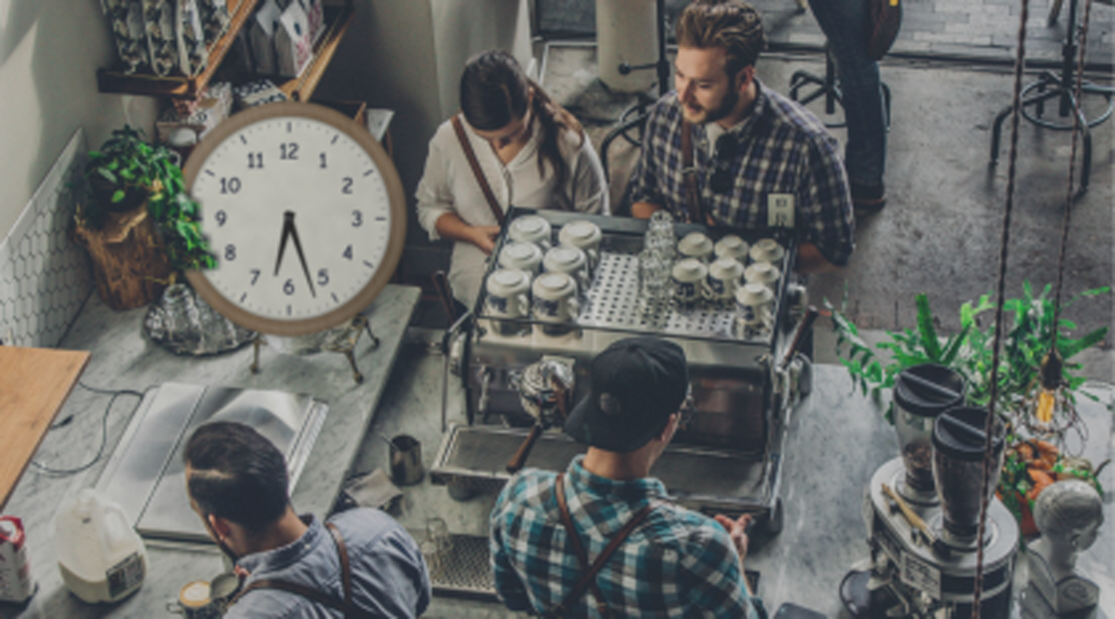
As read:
6:27
